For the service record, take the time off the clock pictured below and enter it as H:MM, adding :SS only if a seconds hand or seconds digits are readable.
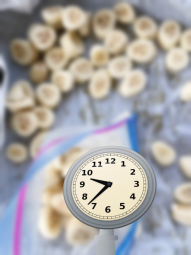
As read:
9:37
